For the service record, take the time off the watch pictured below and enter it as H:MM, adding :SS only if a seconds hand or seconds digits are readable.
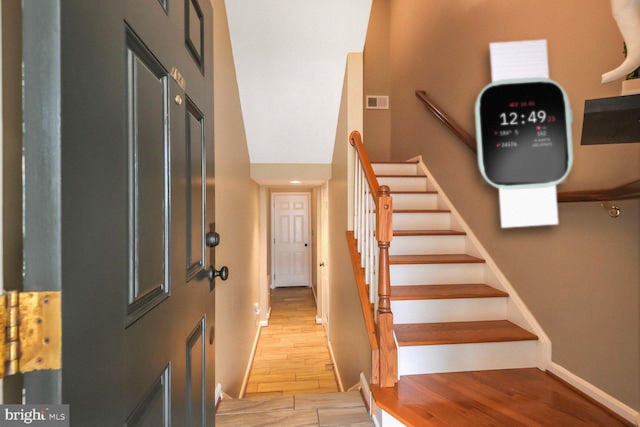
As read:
12:49
